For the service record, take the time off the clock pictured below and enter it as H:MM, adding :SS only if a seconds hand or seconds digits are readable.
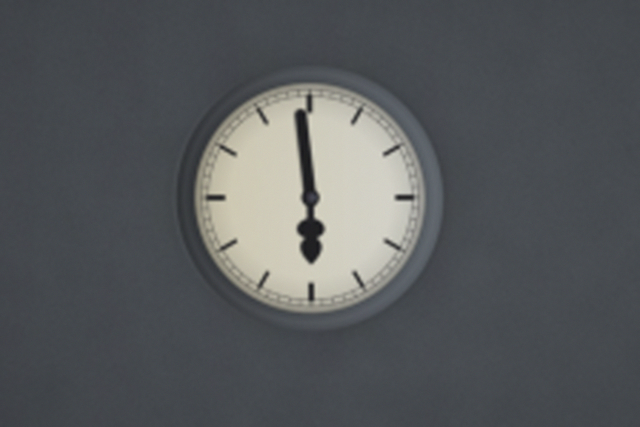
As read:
5:59
